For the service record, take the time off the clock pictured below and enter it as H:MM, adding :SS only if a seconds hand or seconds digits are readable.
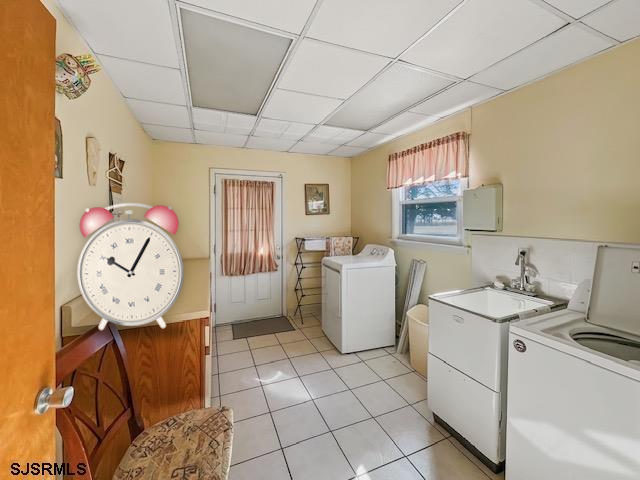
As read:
10:05
